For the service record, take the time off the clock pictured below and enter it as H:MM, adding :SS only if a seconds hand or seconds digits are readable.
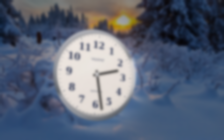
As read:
2:28
